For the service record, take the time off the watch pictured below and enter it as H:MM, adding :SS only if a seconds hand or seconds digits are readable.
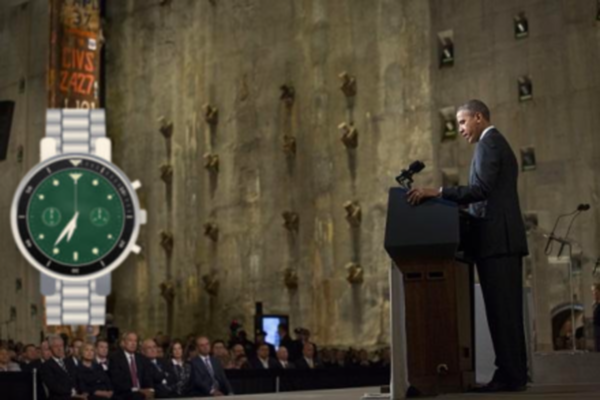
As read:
6:36
